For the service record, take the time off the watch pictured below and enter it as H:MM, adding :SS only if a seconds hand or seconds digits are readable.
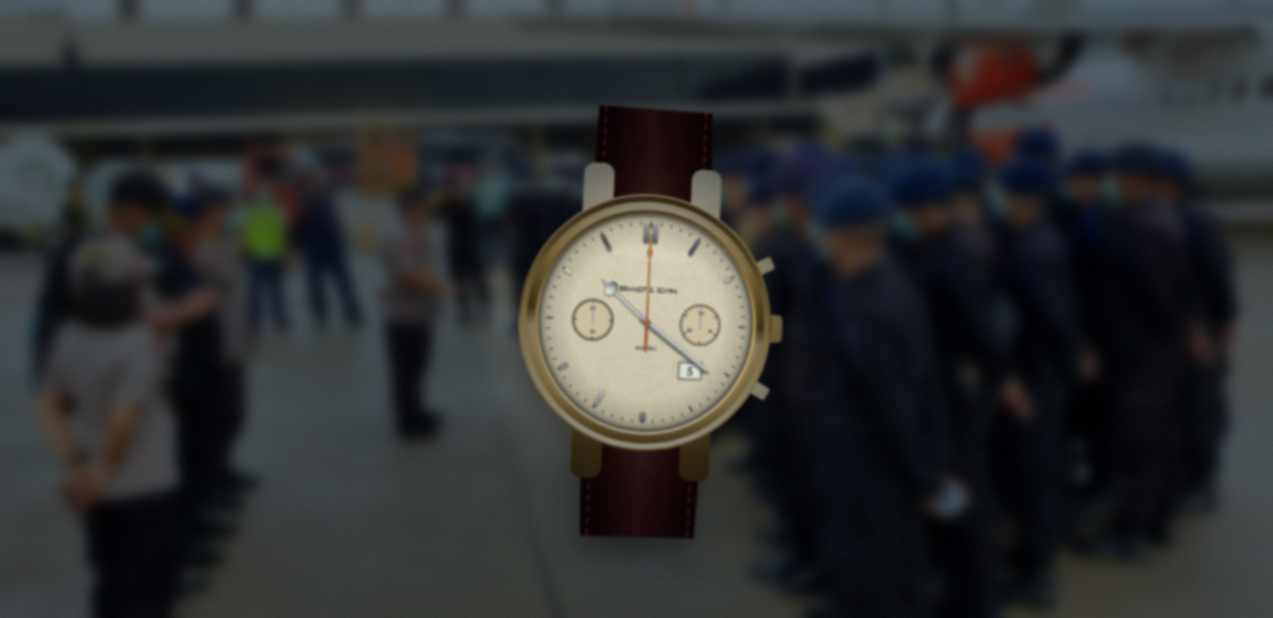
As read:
10:21
